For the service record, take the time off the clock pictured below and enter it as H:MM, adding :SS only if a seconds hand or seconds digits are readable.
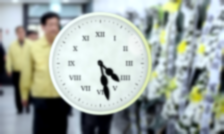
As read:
4:28
